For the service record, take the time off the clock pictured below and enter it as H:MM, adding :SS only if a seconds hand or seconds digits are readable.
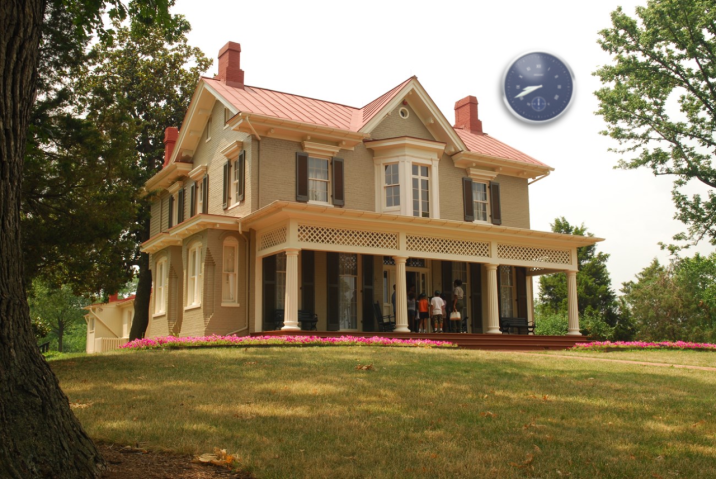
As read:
8:41
